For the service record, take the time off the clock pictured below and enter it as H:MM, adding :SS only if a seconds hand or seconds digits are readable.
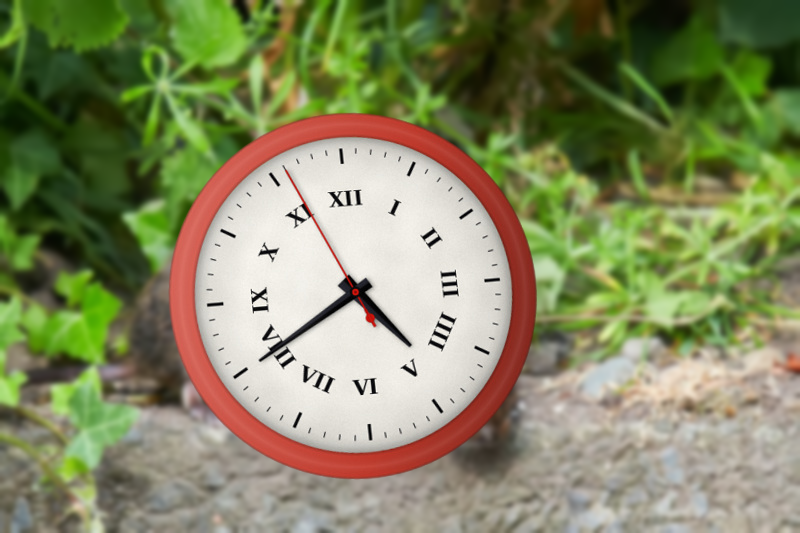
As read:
4:39:56
